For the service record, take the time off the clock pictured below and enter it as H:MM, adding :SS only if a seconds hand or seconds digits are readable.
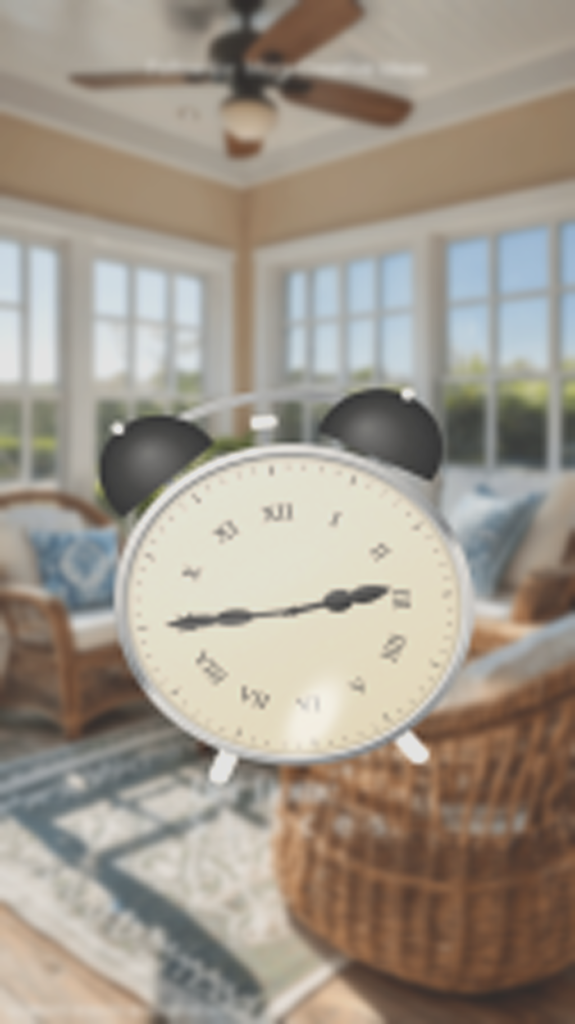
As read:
2:45
